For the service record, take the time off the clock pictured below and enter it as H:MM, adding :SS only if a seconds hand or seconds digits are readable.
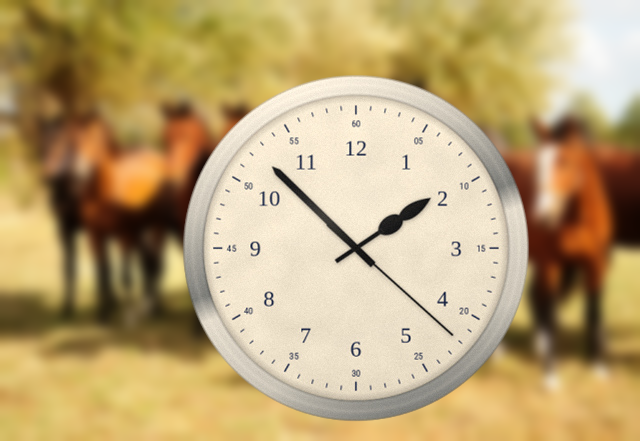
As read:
1:52:22
